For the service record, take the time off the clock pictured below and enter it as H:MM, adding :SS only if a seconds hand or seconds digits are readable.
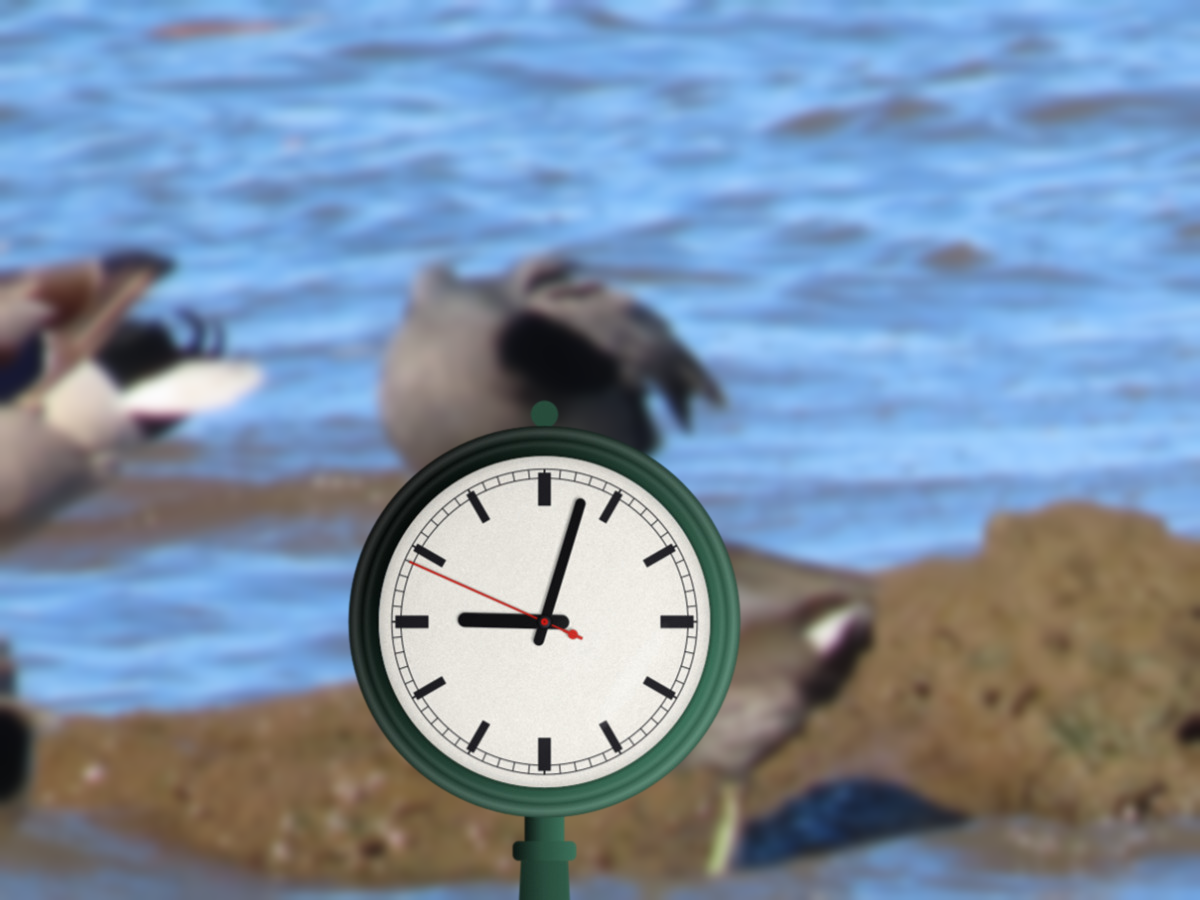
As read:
9:02:49
